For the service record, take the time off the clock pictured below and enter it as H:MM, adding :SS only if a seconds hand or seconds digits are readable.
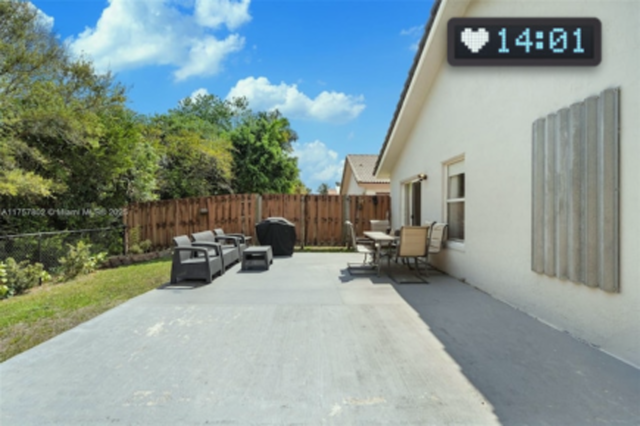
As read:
14:01
